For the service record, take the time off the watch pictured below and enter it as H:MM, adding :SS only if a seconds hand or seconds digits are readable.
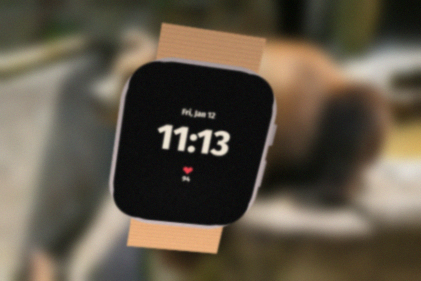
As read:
11:13
